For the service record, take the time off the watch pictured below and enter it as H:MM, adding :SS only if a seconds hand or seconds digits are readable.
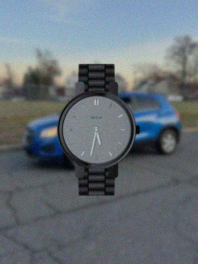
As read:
5:32
